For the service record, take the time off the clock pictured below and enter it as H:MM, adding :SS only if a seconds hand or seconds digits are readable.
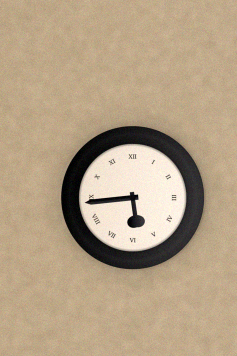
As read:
5:44
